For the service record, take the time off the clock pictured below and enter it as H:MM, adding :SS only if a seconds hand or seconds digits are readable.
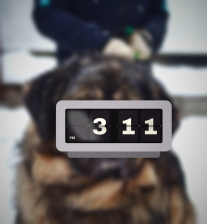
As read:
3:11
